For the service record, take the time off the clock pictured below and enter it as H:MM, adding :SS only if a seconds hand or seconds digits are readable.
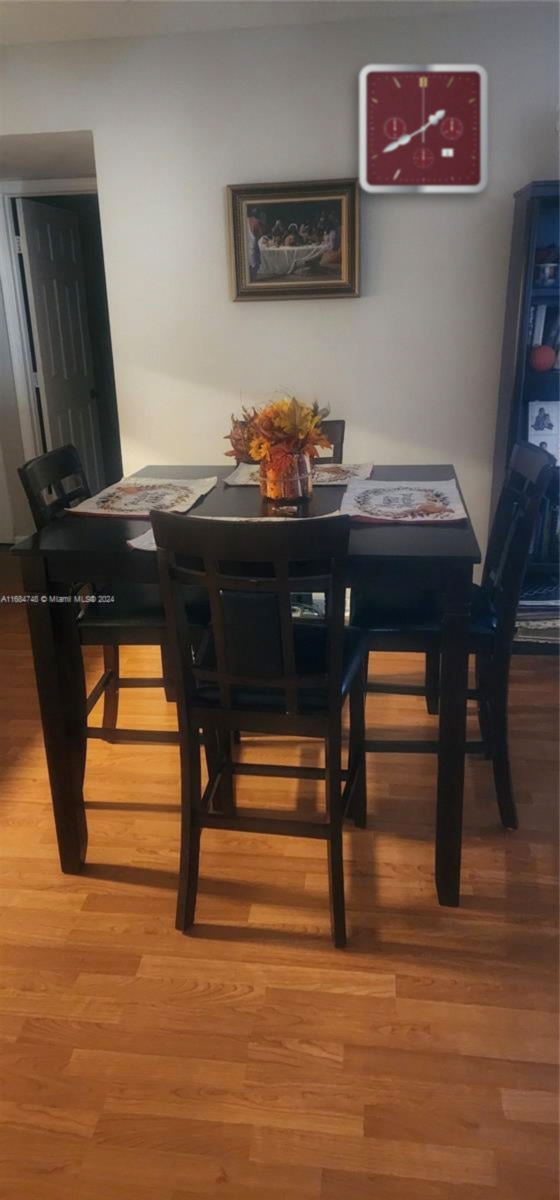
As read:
1:40
